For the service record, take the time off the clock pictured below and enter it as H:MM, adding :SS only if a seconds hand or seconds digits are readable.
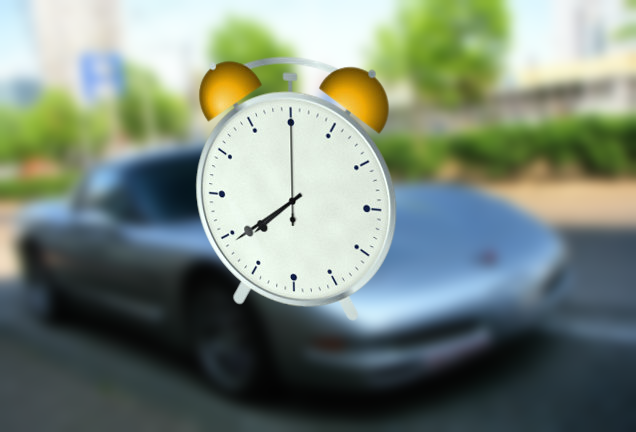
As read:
7:39:00
